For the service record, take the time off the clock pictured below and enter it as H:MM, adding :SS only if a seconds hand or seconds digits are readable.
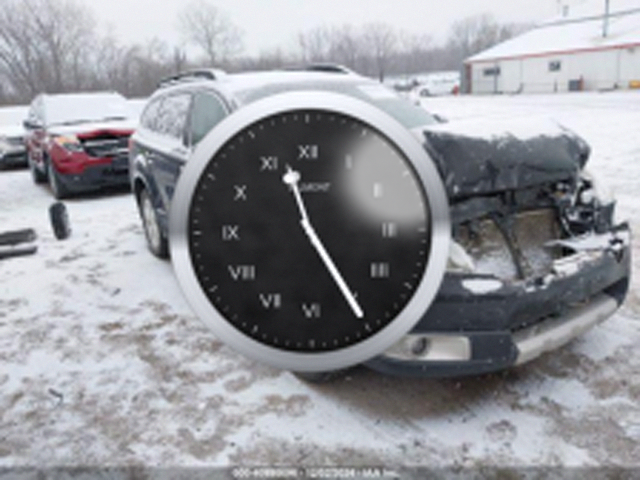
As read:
11:25
